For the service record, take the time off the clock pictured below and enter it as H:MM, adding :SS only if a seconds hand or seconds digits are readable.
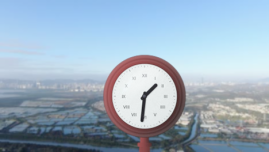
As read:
1:31
